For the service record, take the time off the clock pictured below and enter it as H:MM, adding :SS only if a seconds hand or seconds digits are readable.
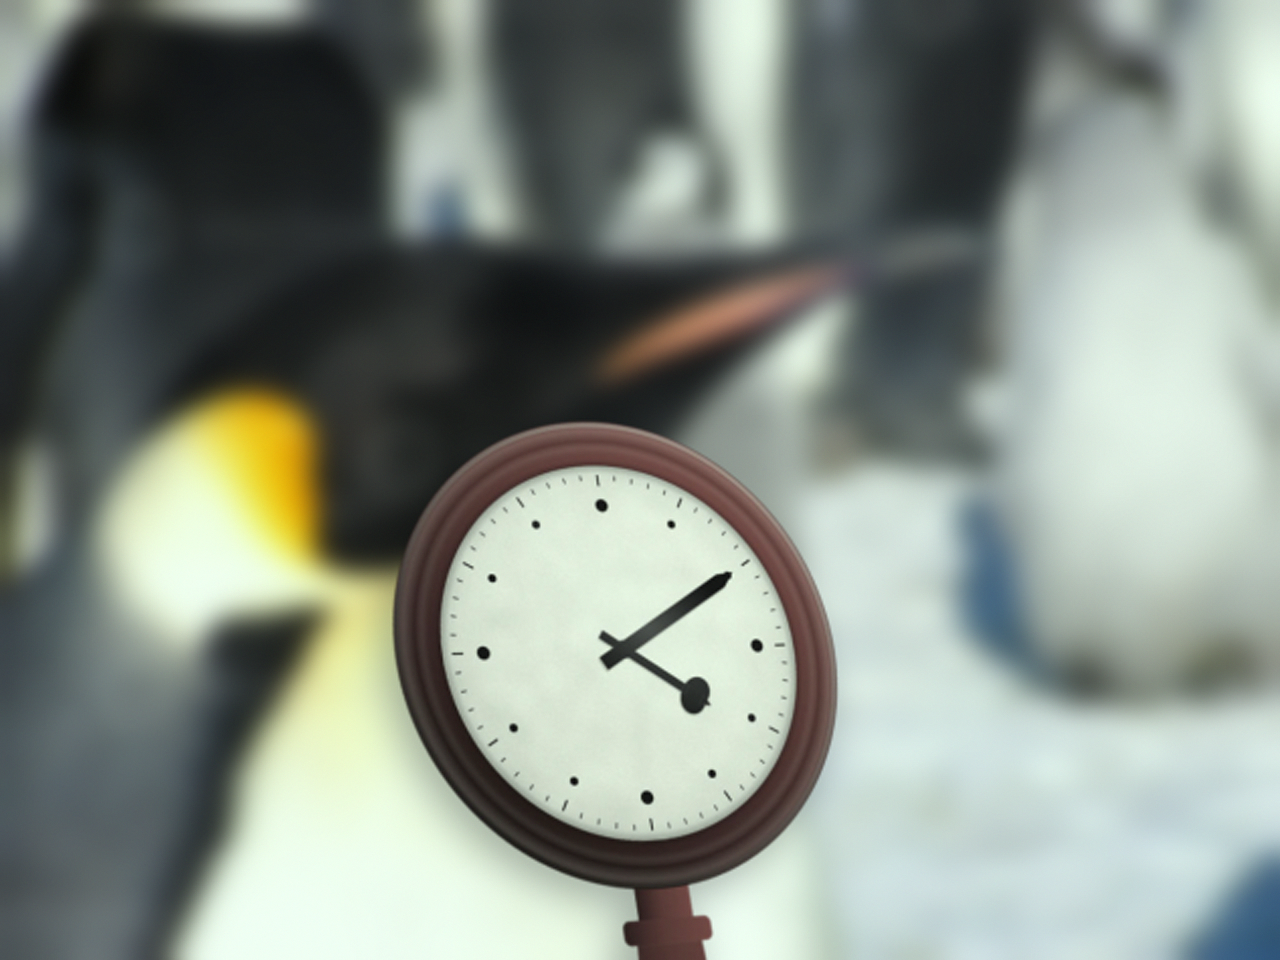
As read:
4:10
